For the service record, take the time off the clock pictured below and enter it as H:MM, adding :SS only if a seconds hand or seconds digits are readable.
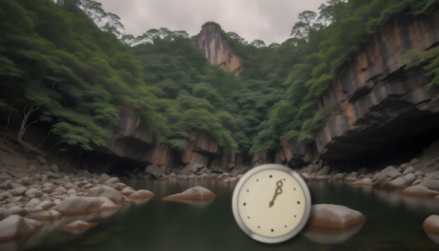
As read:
1:04
